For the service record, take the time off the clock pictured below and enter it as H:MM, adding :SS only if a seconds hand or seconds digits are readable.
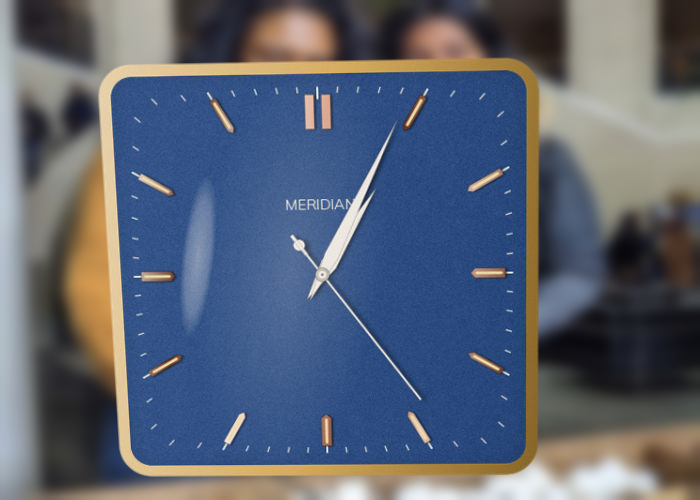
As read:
1:04:24
